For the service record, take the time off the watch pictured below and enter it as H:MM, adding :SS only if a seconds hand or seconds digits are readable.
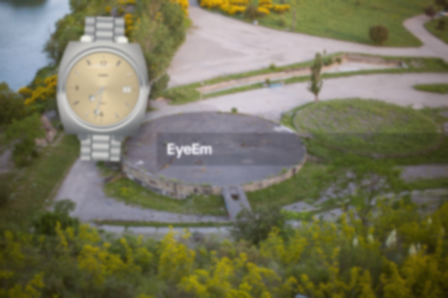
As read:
7:32
